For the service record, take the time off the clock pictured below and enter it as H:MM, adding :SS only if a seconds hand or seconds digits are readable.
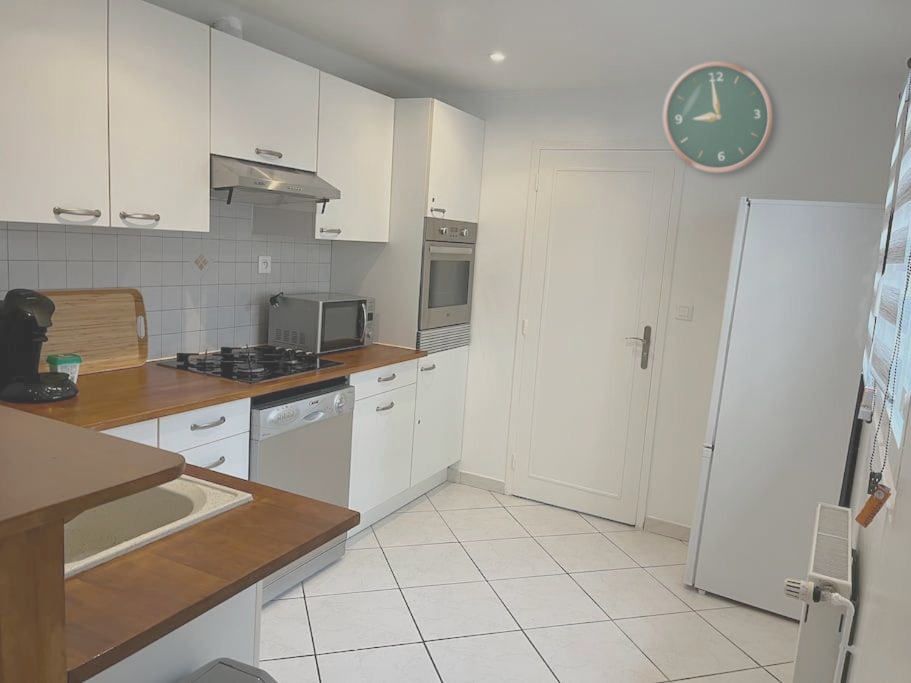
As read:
8:59
